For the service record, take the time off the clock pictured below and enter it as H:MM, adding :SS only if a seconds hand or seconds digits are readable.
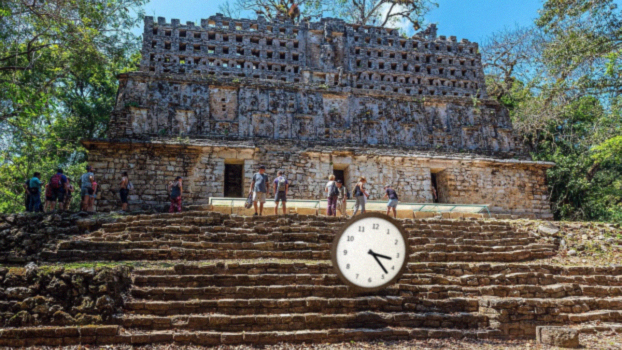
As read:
3:23
